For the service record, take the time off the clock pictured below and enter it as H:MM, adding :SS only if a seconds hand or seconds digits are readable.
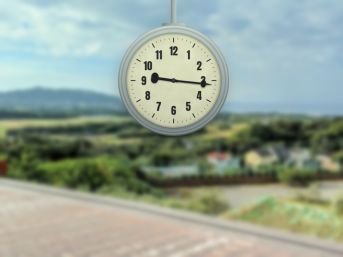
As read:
9:16
